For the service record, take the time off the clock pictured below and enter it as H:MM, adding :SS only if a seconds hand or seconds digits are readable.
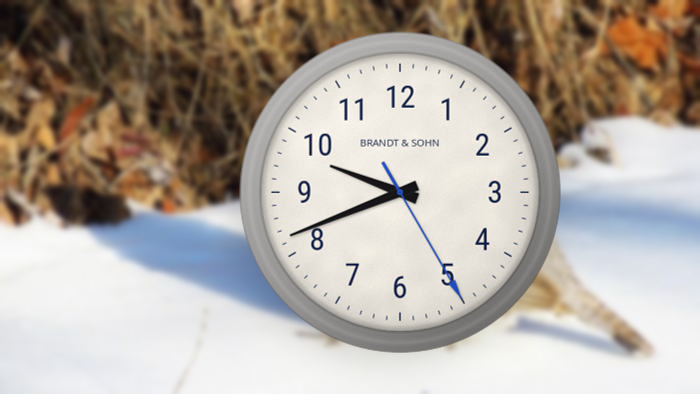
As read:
9:41:25
